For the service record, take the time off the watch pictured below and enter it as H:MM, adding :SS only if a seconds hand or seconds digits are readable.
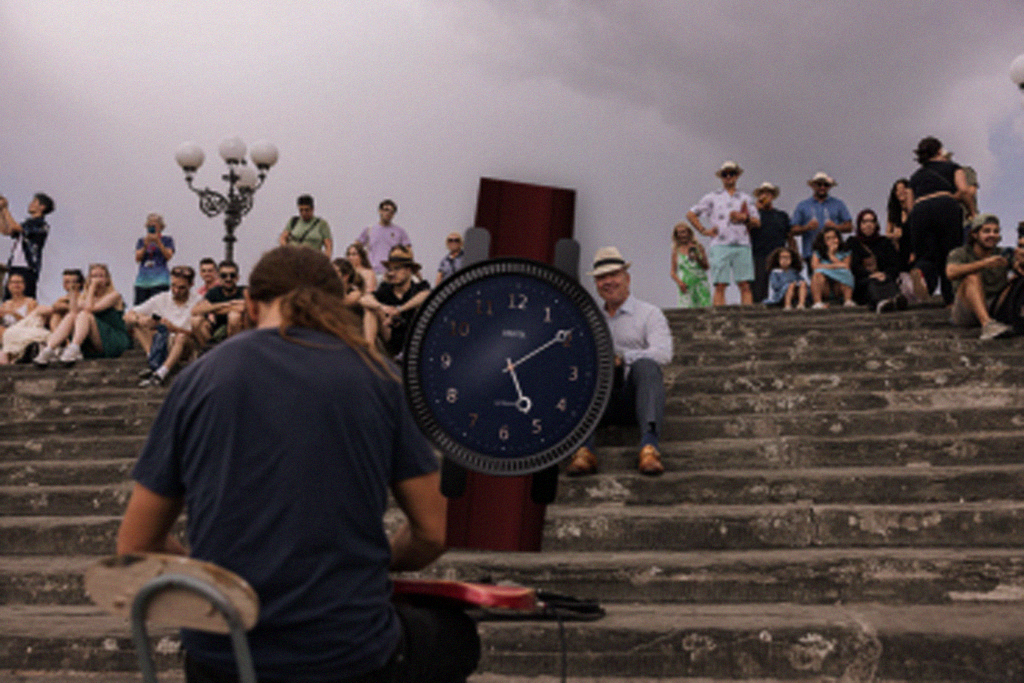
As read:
5:09
